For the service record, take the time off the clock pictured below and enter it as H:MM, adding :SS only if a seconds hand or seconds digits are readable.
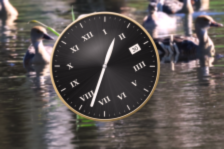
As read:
1:38
